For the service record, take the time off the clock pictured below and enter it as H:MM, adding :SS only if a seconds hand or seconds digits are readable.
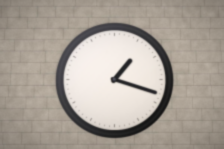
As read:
1:18
